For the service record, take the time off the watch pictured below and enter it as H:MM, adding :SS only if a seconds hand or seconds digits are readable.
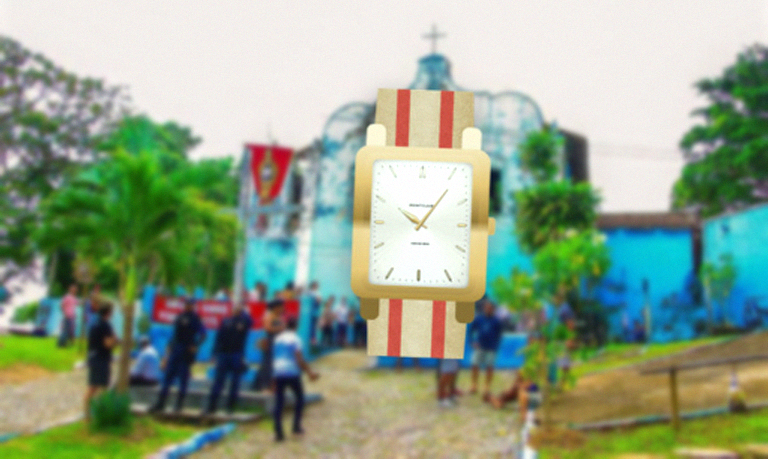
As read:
10:06
